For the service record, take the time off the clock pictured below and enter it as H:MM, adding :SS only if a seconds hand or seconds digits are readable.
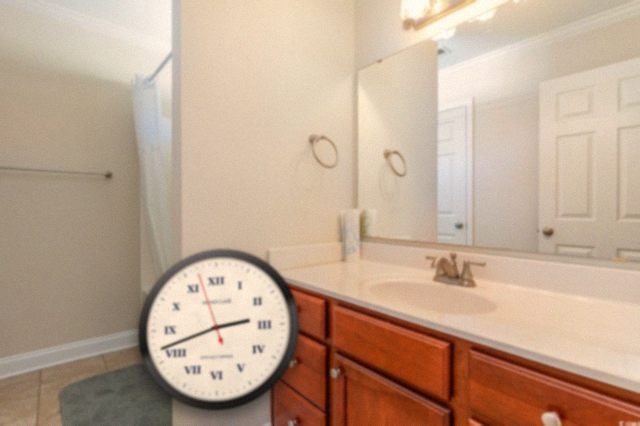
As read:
2:41:57
